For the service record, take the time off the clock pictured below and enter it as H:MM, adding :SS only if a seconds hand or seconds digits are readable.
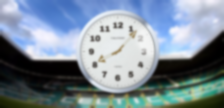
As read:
8:07
